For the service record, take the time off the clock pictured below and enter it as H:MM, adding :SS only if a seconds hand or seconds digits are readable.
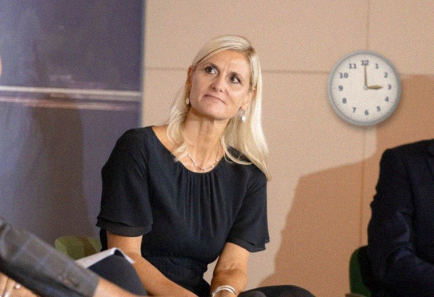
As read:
3:00
